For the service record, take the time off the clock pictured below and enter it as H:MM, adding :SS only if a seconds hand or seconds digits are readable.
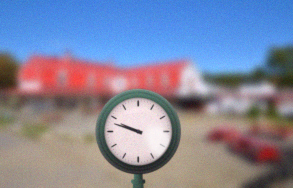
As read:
9:48
